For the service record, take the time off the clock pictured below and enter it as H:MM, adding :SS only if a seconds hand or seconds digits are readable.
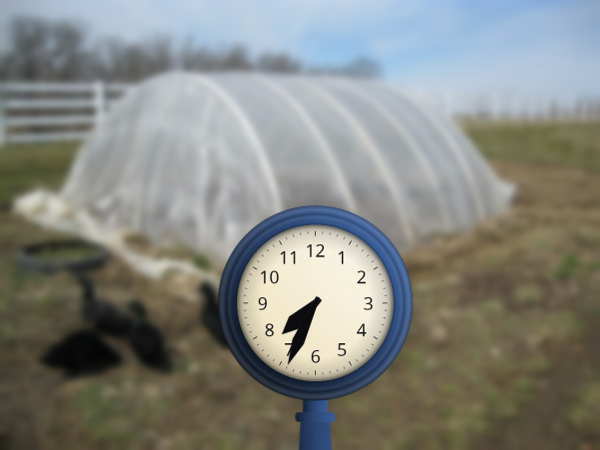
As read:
7:34
